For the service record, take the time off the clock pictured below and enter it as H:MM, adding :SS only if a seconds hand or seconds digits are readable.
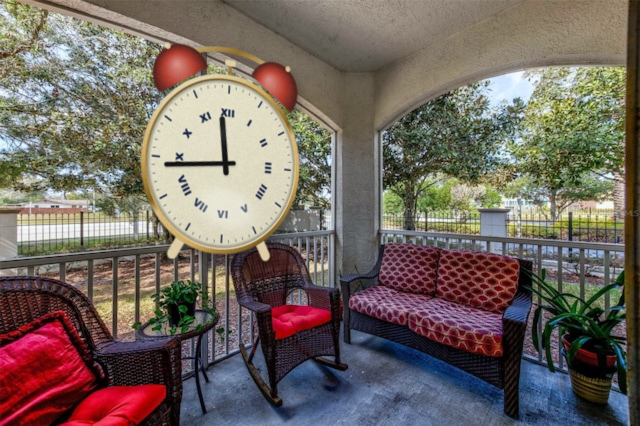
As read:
11:44
